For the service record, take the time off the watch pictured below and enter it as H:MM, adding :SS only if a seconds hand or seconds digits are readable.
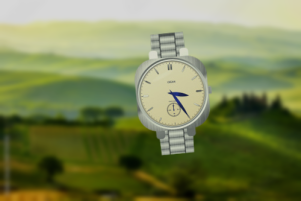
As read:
3:25
